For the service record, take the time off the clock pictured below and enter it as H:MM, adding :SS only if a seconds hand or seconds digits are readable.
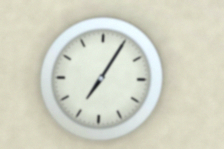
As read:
7:05
